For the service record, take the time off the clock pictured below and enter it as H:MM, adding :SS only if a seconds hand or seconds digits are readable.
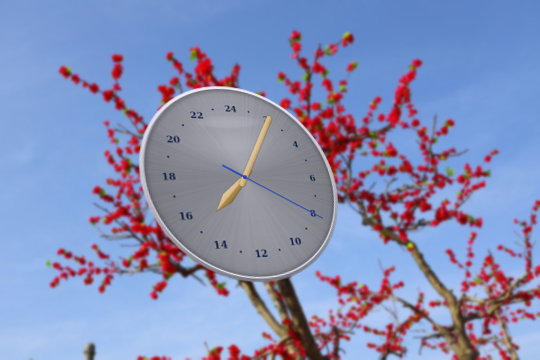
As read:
15:05:20
